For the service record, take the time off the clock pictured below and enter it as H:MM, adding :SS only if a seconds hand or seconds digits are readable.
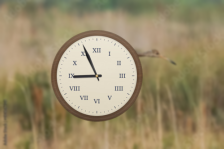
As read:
8:56
